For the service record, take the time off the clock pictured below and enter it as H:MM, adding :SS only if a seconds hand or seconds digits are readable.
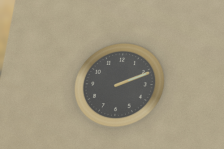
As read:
2:11
